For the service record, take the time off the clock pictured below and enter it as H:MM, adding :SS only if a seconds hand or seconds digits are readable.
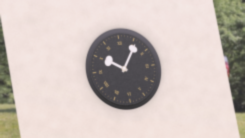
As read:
10:06
